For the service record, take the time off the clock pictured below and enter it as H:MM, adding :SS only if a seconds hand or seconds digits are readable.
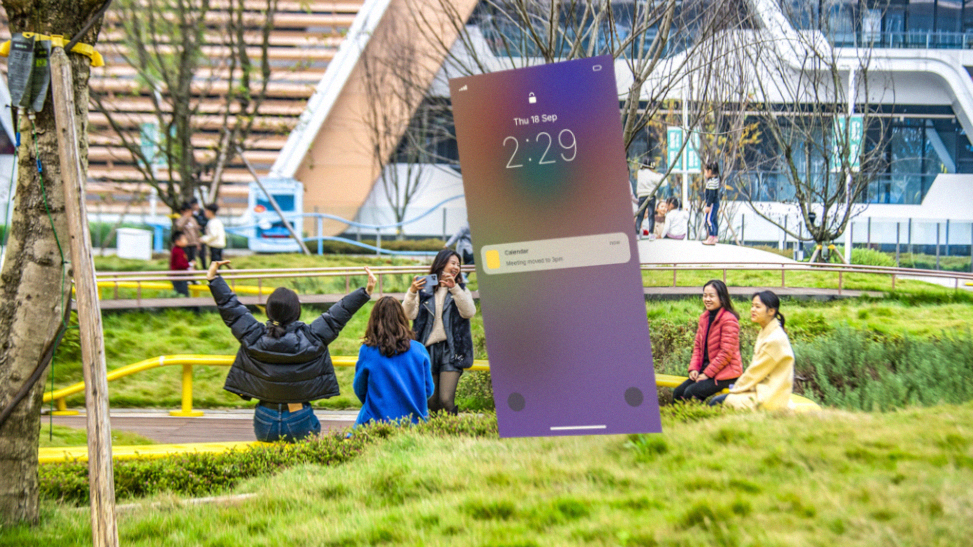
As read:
2:29
